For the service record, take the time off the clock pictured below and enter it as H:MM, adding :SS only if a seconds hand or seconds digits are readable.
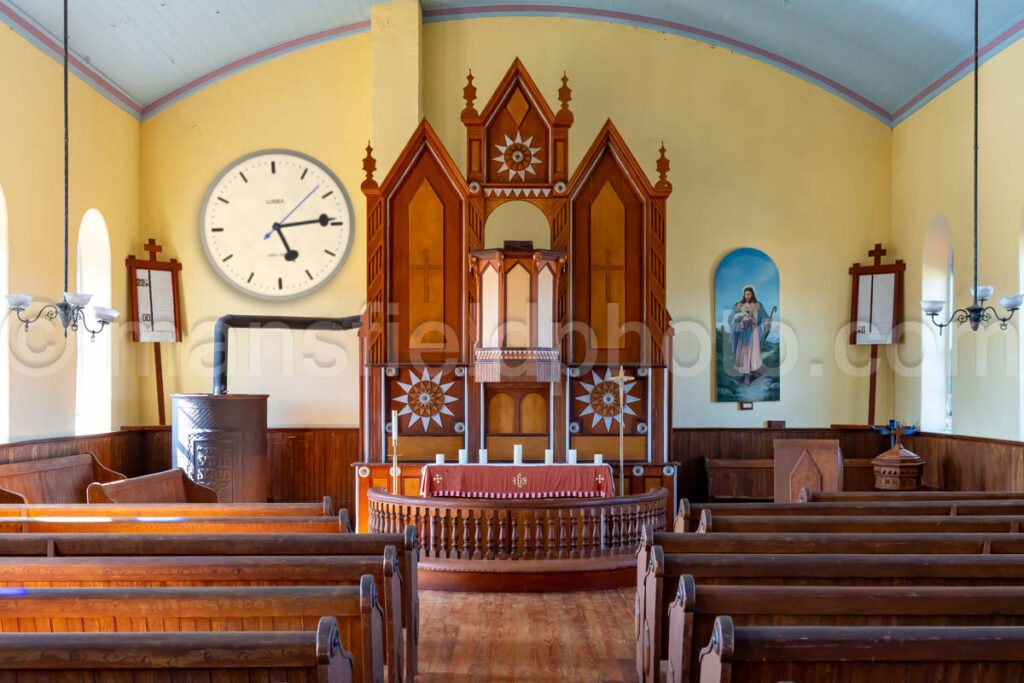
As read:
5:14:08
